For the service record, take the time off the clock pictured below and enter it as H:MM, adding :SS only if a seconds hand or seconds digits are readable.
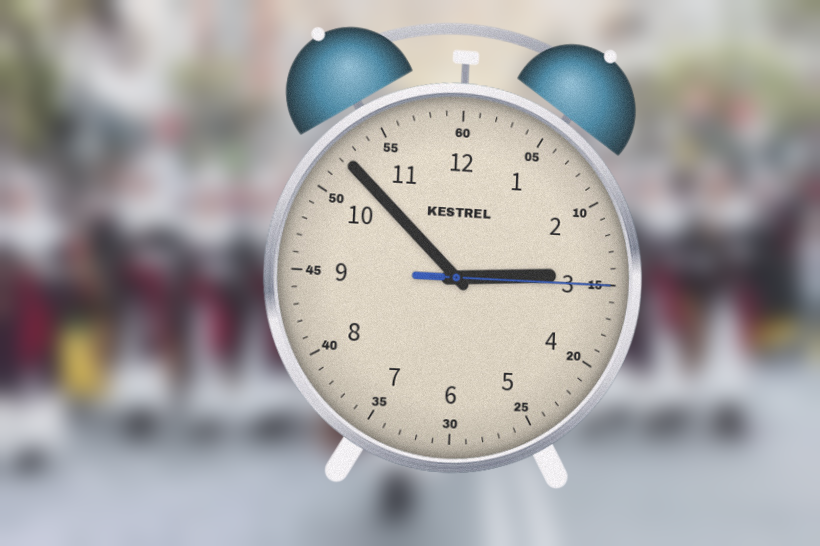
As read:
2:52:15
